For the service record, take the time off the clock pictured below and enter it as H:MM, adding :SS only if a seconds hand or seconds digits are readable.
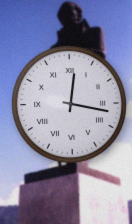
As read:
12:17
